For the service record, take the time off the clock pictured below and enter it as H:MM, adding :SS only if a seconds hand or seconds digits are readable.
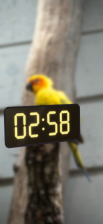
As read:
2:58
